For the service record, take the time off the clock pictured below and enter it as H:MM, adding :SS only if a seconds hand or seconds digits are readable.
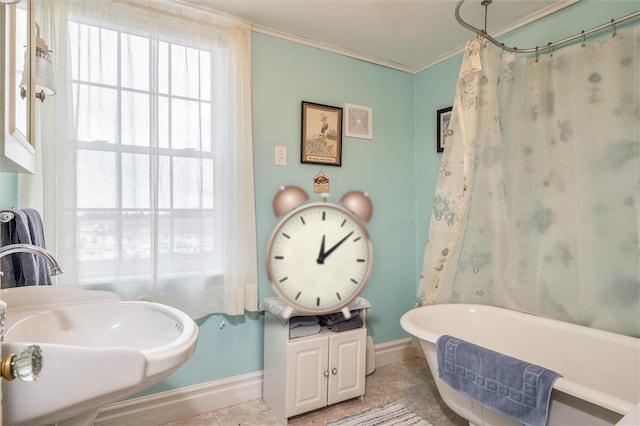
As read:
12:08
